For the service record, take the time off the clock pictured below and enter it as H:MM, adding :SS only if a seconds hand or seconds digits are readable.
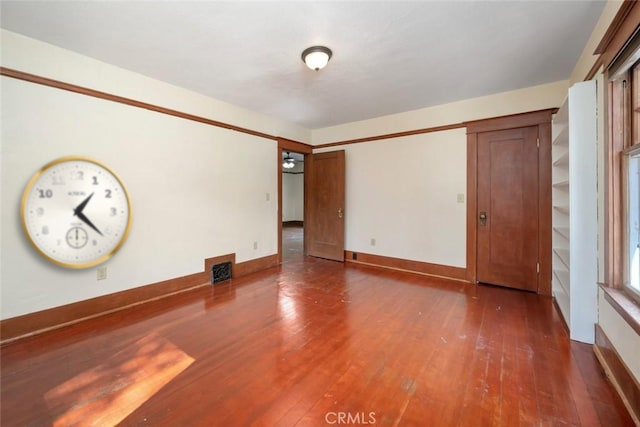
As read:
1:22
